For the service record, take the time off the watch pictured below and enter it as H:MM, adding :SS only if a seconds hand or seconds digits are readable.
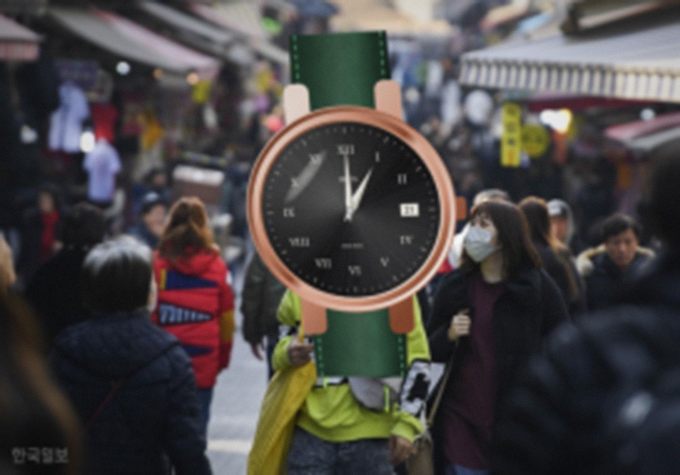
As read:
1:00
